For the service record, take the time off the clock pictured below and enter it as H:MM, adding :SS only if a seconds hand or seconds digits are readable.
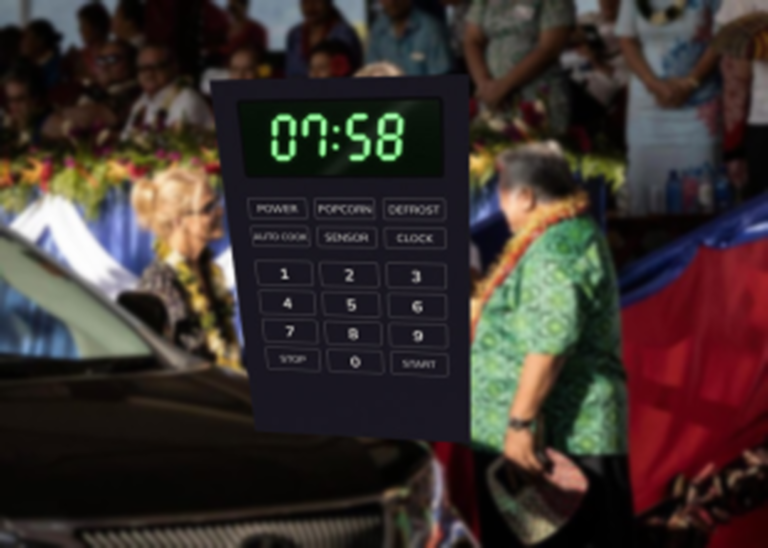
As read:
7:58
